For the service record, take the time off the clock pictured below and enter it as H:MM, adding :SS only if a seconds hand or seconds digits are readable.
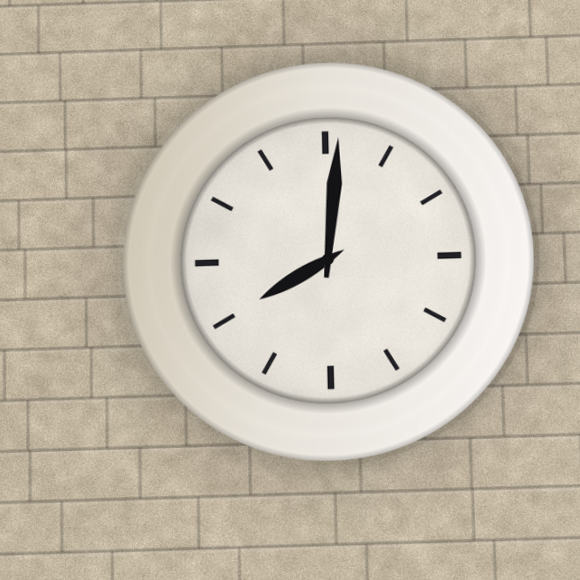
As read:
8:01
